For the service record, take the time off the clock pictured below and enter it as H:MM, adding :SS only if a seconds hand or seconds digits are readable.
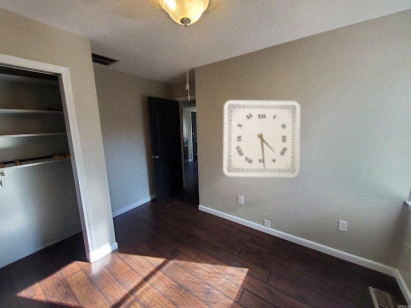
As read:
4:29
